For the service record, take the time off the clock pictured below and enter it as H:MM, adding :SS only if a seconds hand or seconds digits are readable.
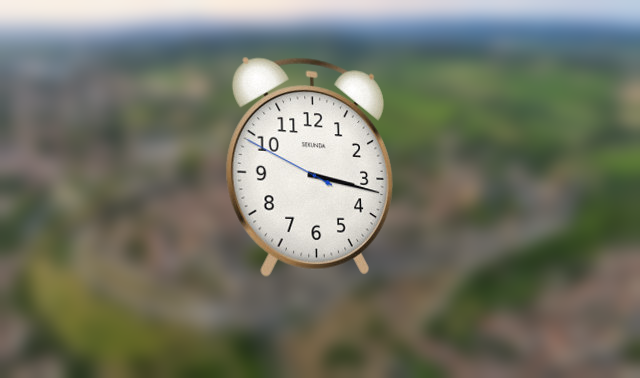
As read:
3:16:49
